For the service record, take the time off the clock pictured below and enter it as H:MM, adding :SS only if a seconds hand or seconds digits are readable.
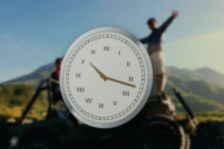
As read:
10:17
